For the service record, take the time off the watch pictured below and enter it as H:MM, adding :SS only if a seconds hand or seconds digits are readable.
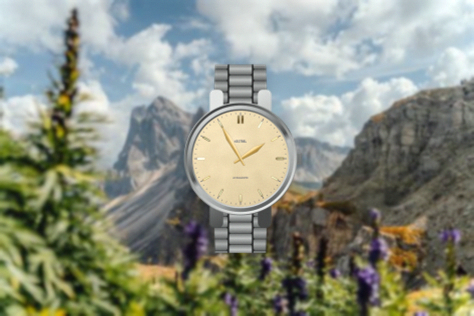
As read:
1:55
